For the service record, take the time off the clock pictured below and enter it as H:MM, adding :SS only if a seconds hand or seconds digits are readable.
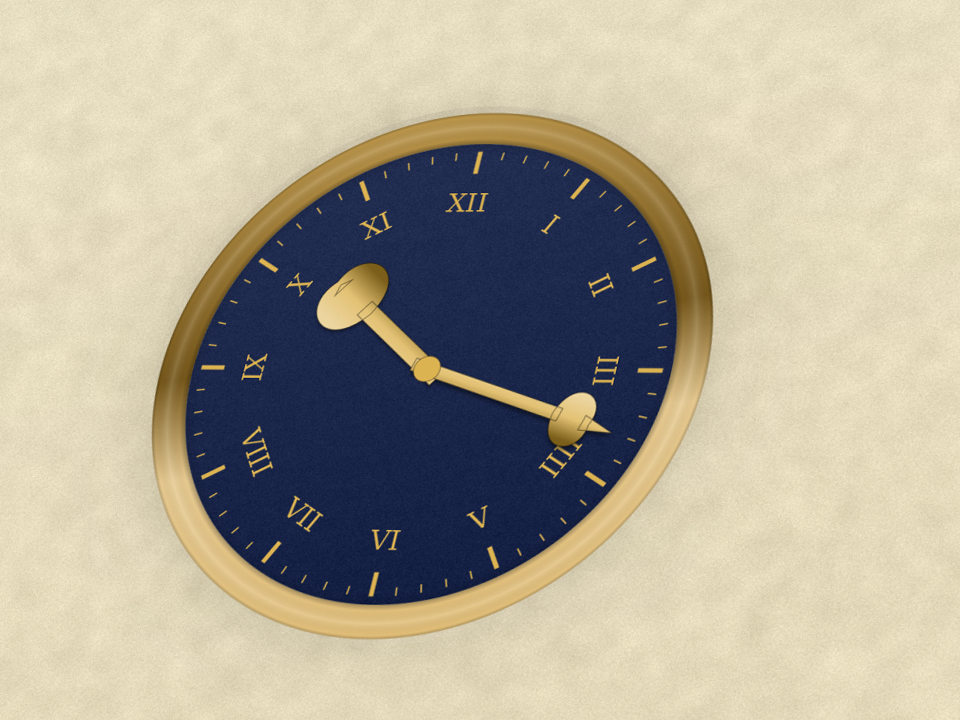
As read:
10:18
